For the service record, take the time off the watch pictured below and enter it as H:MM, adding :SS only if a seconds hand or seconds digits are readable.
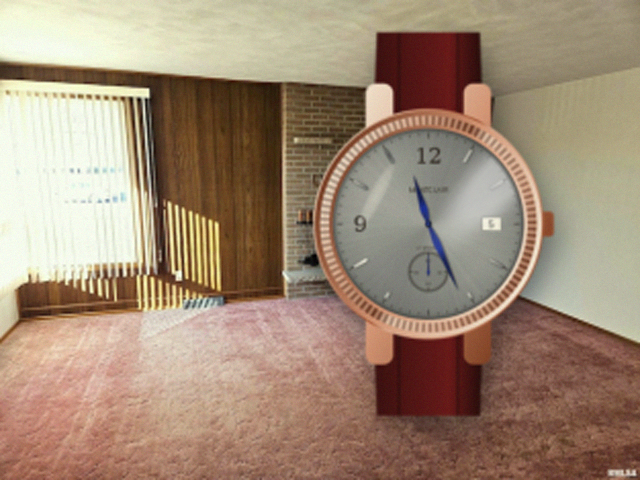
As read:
11:26
